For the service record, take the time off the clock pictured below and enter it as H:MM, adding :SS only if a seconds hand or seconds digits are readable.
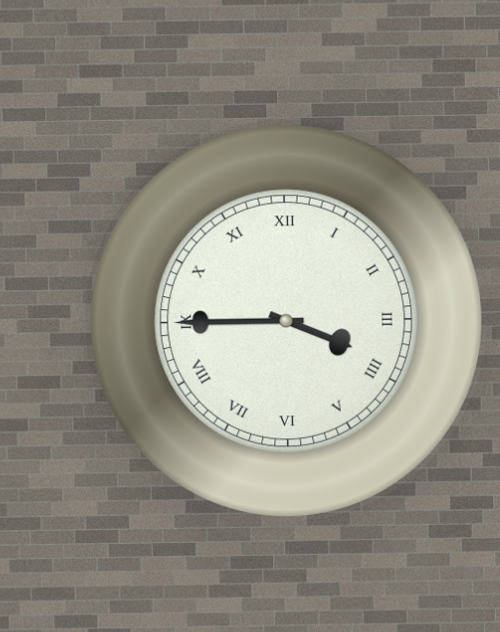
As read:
3:45
